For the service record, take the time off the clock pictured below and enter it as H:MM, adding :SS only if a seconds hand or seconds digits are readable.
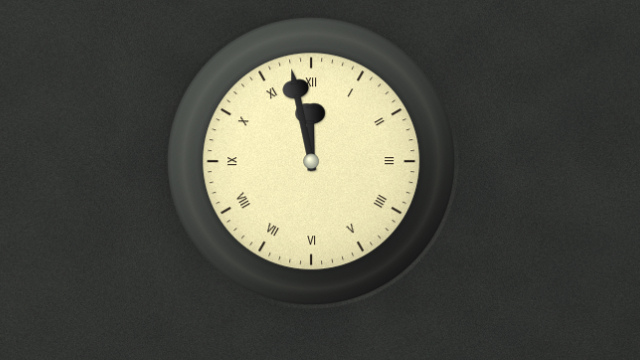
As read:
11:58
